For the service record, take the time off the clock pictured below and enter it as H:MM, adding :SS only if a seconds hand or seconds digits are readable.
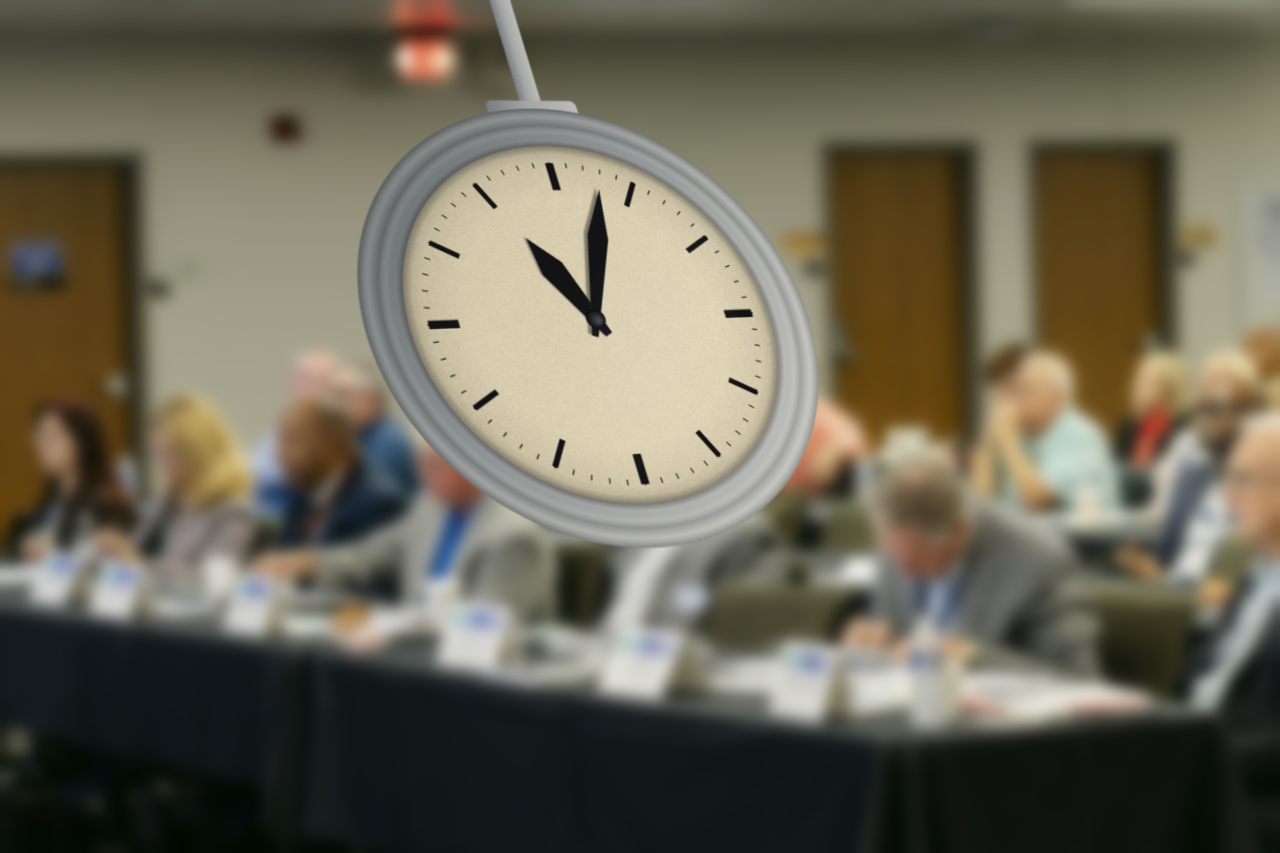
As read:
11:03
